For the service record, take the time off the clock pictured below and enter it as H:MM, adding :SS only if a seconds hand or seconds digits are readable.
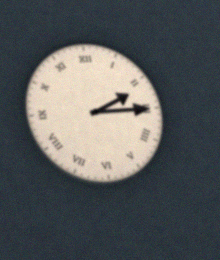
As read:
2:15
